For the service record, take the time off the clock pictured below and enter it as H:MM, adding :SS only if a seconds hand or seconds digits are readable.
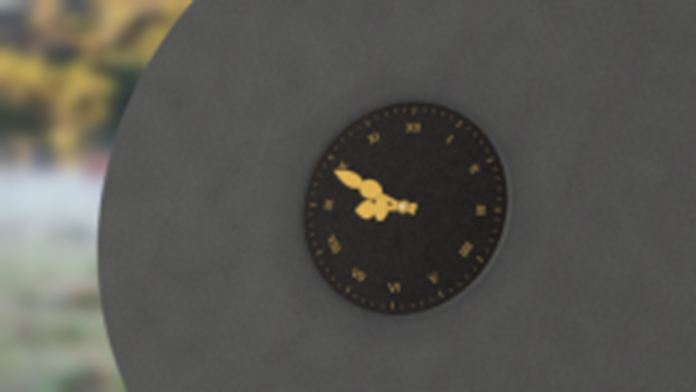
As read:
8:49
